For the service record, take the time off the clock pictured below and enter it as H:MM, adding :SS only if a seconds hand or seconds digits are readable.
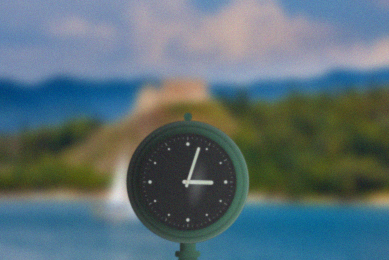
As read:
3:03
